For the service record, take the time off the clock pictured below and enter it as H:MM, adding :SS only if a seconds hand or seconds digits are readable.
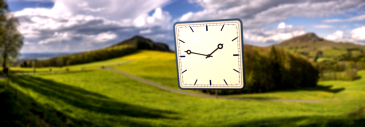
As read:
1:47
